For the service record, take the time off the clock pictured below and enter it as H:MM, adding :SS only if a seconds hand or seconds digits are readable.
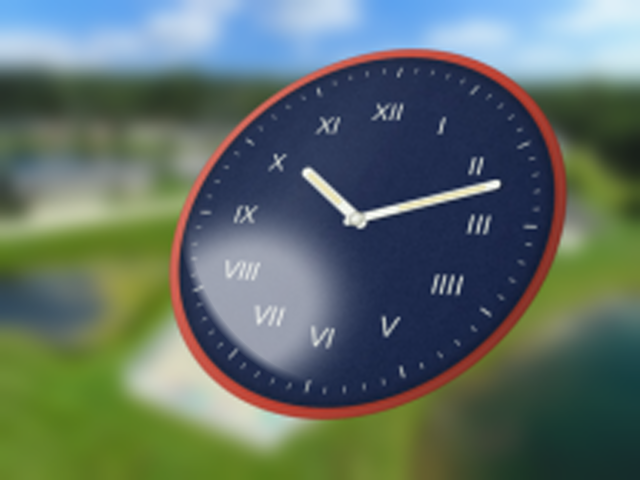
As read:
10:12
